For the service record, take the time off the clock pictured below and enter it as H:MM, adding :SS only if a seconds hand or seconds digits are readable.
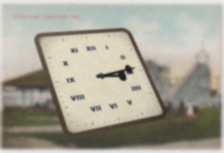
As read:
3:14
